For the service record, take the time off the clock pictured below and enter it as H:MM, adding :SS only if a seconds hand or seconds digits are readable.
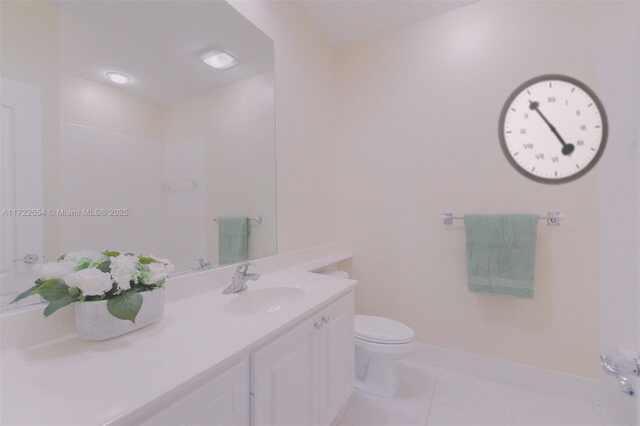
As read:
4:54
